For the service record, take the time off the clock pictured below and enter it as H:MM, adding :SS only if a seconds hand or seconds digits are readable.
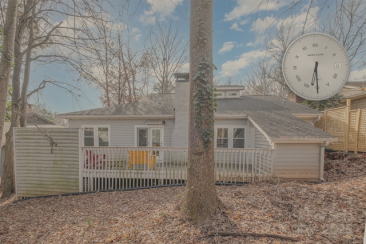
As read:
6:30
